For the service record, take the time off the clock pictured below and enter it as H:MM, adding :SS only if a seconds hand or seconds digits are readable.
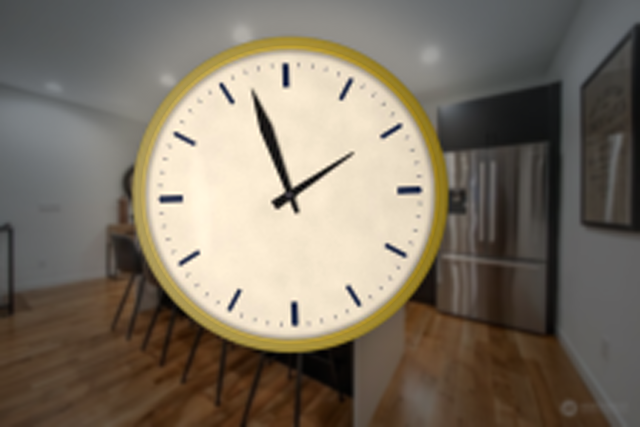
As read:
1:57
